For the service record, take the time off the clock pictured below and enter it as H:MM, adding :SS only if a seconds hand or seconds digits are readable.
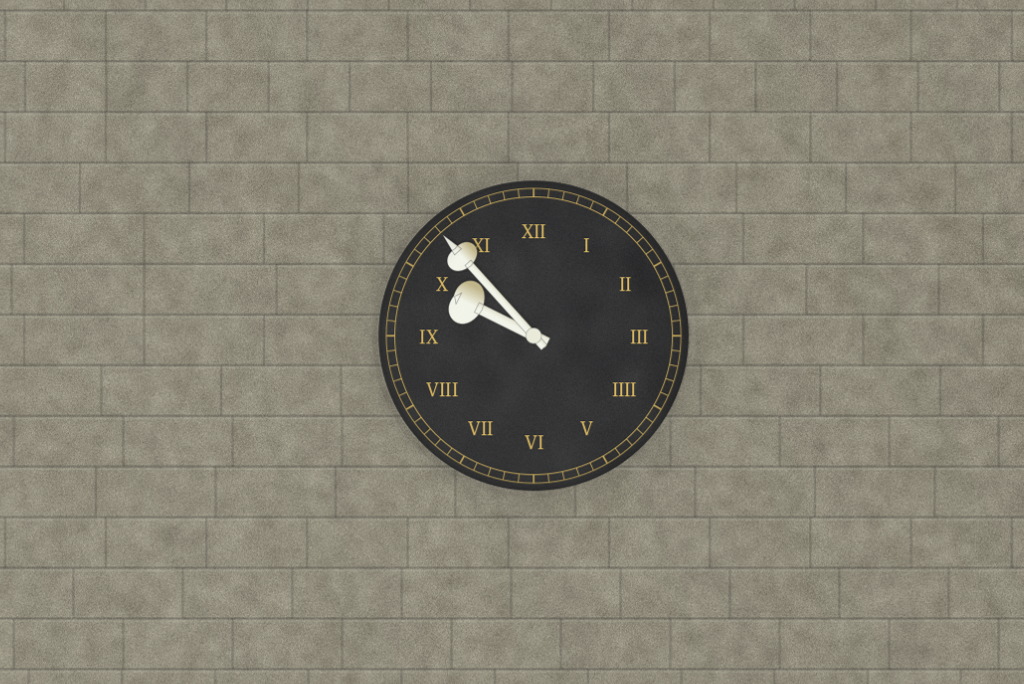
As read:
9:53
